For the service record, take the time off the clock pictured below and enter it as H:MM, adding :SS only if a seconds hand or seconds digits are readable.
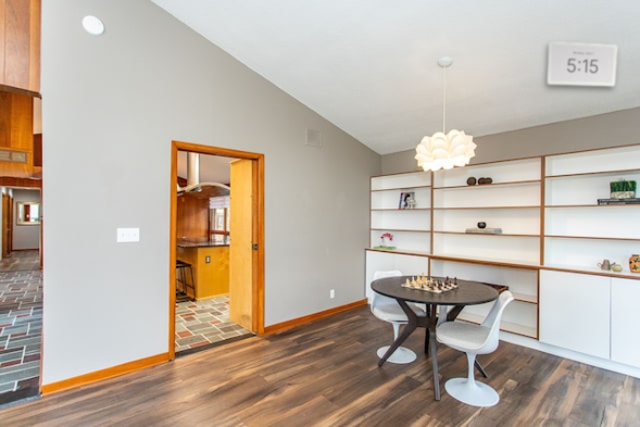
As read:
5:15
